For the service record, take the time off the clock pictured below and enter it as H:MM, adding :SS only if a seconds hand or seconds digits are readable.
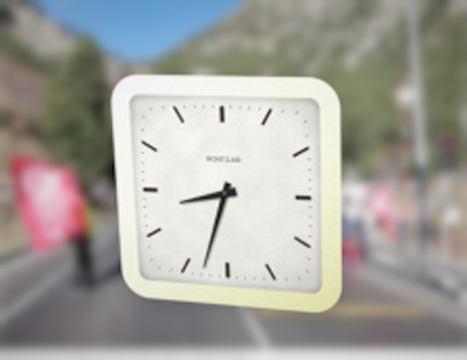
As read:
8:33
